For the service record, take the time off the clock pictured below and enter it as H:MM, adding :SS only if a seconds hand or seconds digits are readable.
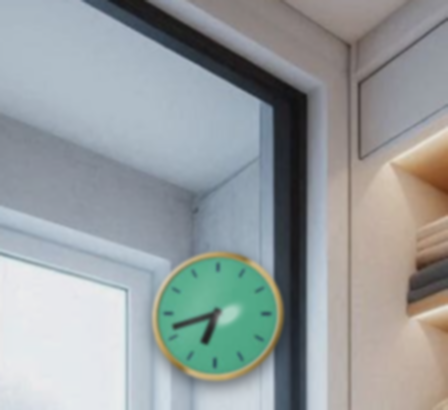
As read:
6:42
